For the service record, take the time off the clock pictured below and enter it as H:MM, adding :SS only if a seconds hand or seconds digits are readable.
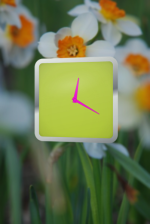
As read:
12:20
